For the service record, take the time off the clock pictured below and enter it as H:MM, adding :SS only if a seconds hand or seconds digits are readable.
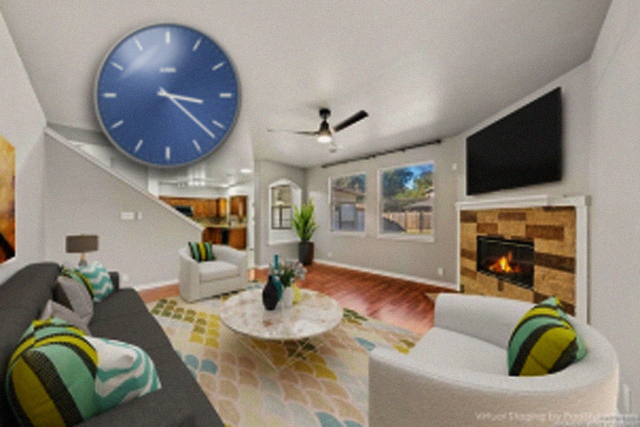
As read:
3:22
